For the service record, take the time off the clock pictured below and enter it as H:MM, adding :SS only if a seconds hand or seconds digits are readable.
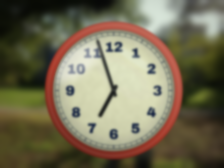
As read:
6:57
